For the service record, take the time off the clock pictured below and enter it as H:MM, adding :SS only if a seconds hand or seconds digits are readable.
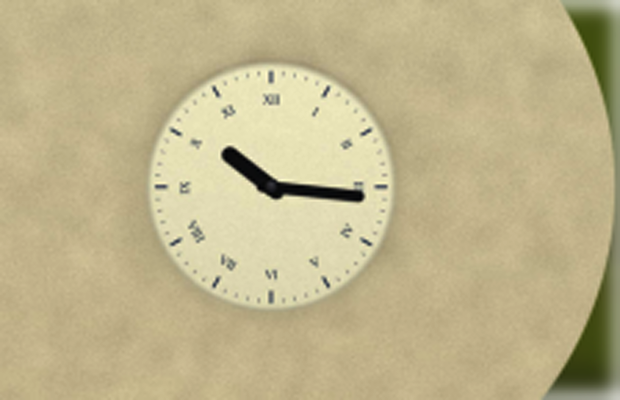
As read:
10:16
